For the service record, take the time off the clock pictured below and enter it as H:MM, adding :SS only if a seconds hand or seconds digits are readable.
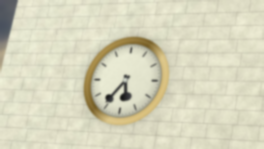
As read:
5:36
